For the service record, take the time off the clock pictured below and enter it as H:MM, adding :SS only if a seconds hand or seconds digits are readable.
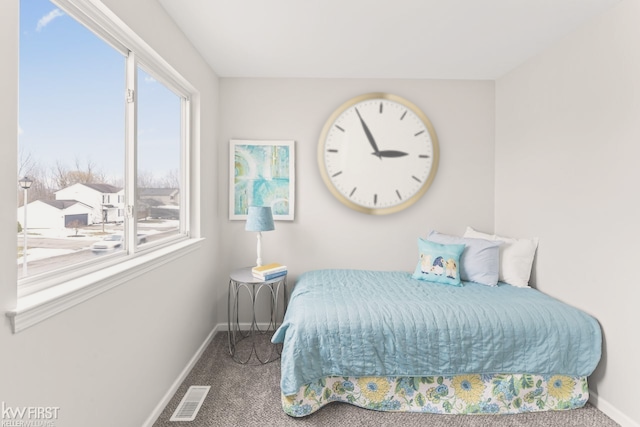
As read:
2:55
